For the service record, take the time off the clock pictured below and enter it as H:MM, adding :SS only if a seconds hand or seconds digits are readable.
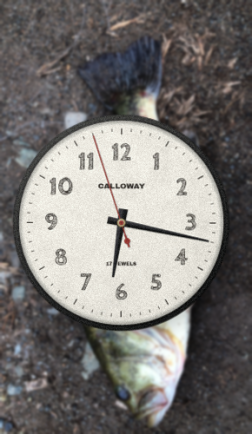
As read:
6:16:57
